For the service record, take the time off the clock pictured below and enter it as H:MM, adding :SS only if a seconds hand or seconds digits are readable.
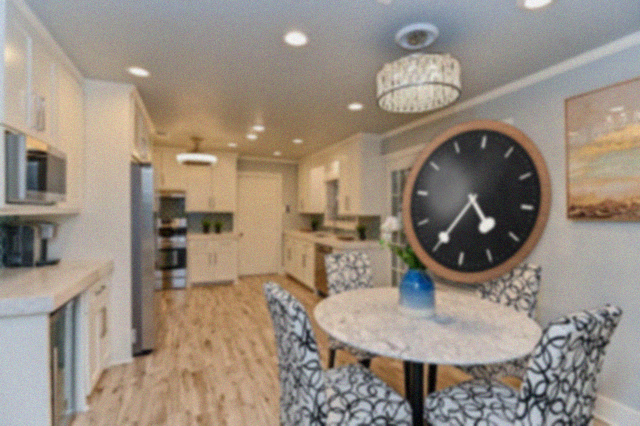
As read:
4:35
